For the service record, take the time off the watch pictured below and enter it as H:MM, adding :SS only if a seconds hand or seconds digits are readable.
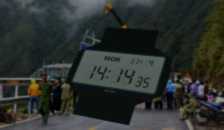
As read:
14:14:35
